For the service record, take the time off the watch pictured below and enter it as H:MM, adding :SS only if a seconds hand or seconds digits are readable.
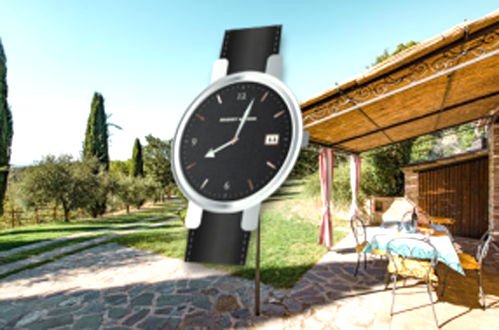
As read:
8:03
